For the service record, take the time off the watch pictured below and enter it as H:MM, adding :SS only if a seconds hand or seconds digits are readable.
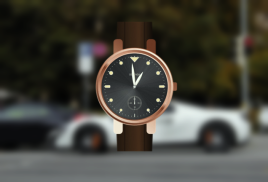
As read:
12:59
